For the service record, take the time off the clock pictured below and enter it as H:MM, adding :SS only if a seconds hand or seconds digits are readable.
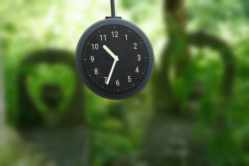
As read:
10:34
